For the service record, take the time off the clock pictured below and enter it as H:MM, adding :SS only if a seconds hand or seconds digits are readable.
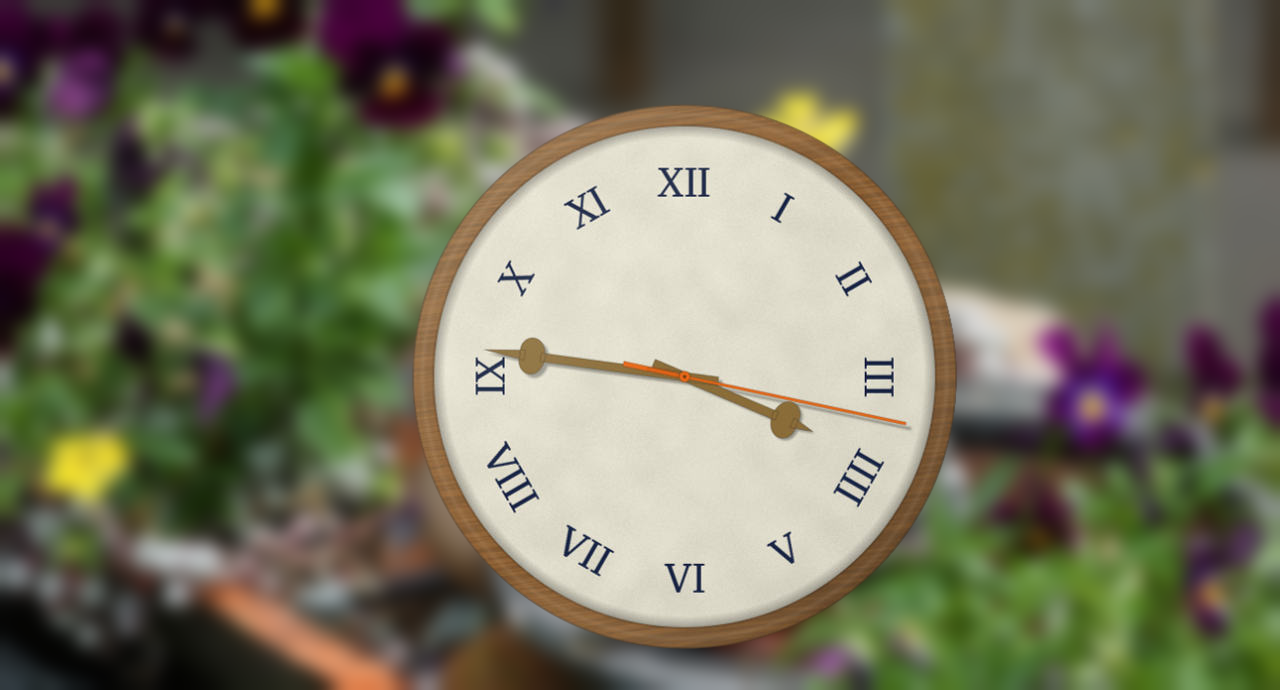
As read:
3:46:17
